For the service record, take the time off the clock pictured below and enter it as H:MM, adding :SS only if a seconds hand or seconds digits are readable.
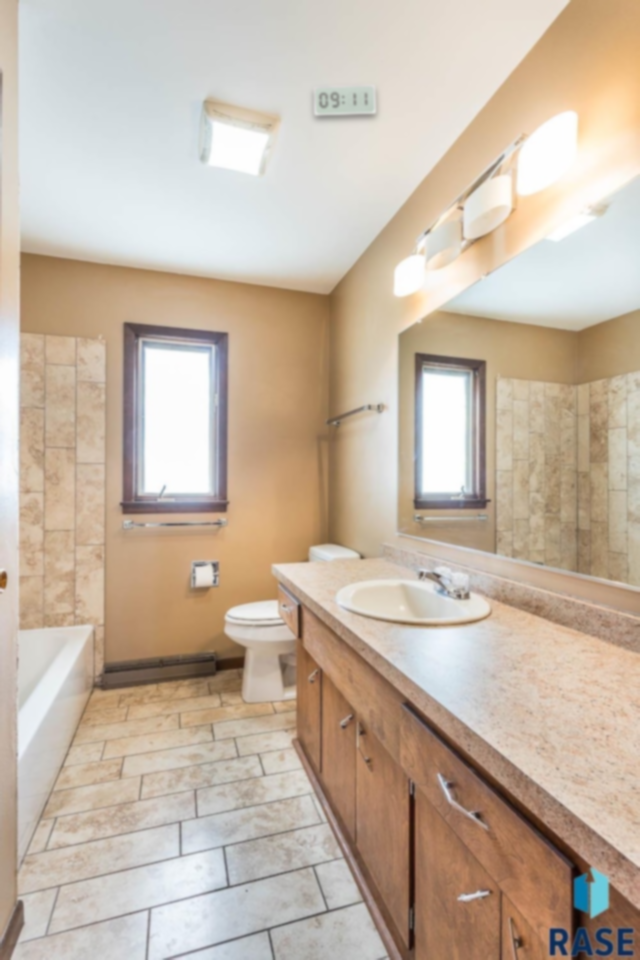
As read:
9:11
